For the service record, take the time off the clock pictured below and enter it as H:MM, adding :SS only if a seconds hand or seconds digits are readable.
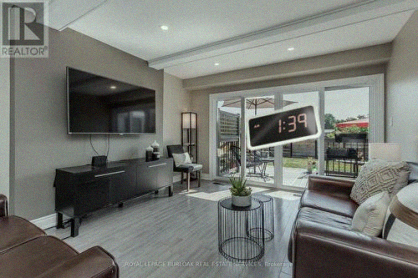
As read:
1:39
